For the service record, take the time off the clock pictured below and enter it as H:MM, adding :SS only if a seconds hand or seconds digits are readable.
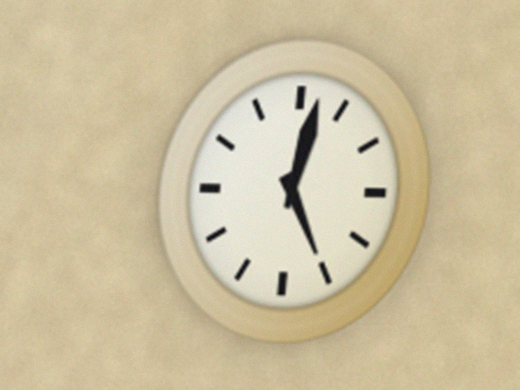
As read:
5:02
